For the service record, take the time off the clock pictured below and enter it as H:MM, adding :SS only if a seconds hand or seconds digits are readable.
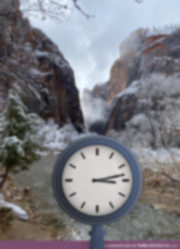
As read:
3:13
